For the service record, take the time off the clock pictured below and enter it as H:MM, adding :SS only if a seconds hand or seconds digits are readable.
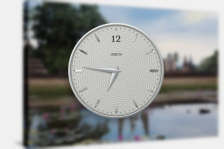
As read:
6:46
